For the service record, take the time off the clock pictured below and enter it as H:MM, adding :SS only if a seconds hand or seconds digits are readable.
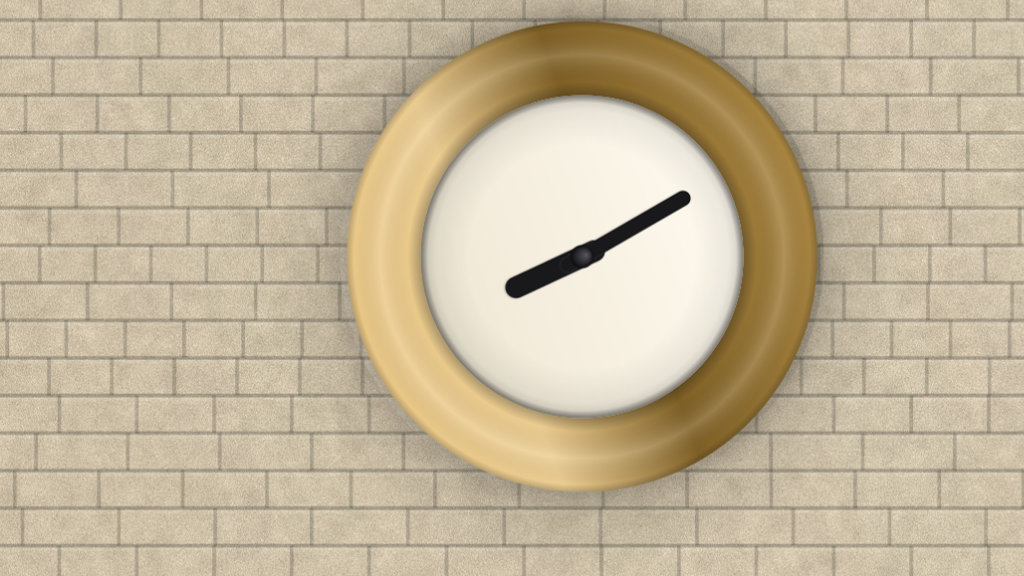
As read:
8:10
